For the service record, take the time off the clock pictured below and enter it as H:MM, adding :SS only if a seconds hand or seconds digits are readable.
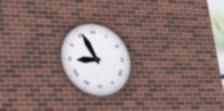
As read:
8:56
